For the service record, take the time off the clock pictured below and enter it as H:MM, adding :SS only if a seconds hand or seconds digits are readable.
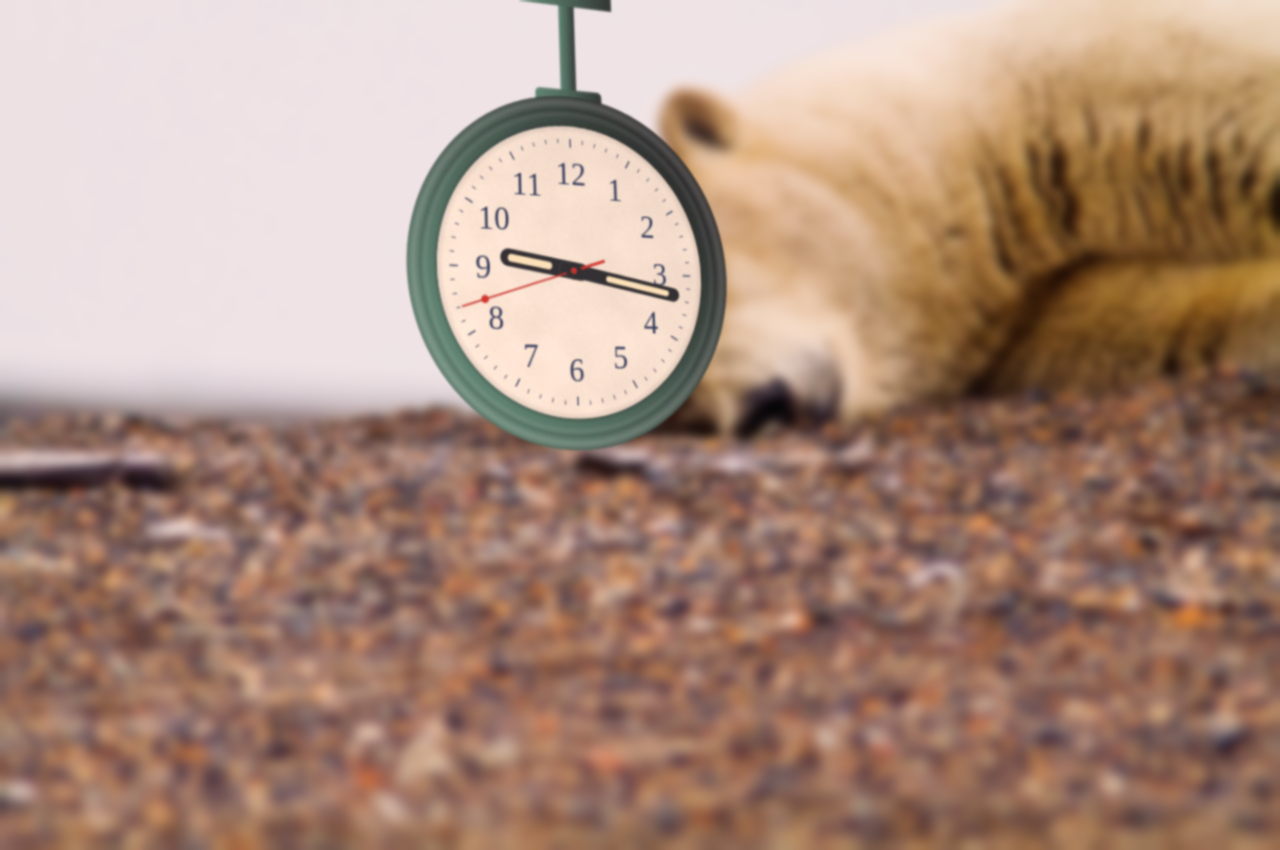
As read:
9:16:42
